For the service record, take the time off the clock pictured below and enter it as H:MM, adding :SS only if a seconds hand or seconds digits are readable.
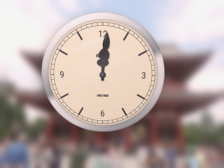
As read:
12:01
